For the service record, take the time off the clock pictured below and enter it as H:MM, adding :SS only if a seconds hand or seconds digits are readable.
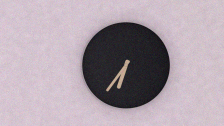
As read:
6:36
